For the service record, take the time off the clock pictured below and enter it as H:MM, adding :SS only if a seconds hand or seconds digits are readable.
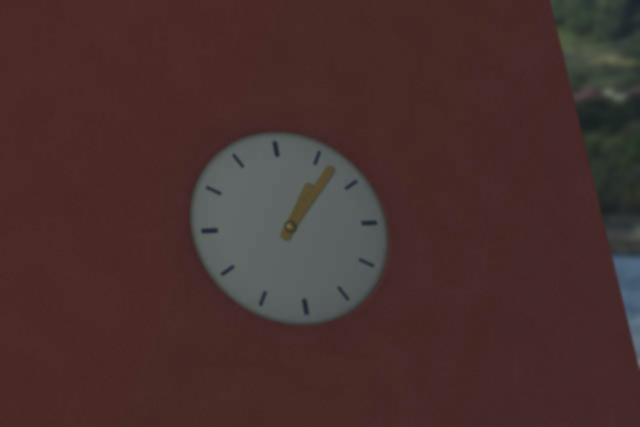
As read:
1:07
